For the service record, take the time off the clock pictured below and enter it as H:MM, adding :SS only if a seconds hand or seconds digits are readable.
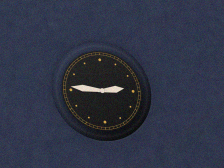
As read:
2:46
